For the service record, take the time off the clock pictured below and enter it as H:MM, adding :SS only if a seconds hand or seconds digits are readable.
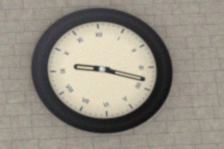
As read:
9:18
